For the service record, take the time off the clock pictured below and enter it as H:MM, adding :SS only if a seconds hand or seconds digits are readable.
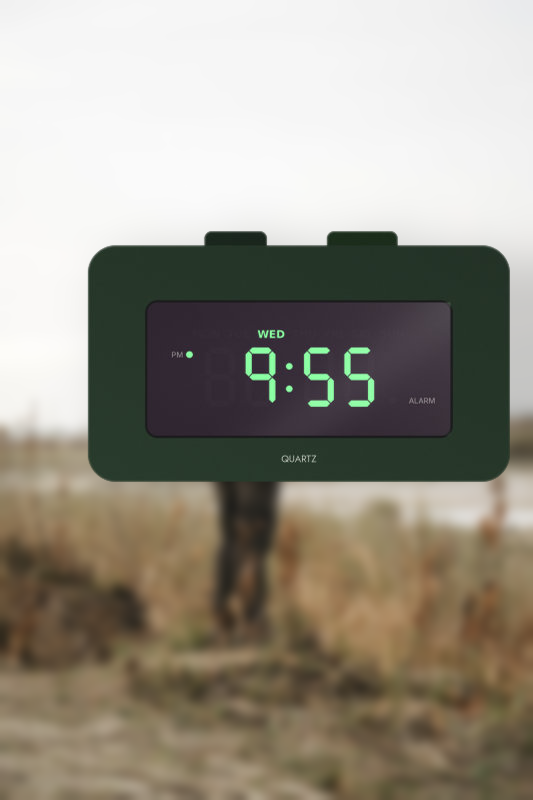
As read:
9:55
